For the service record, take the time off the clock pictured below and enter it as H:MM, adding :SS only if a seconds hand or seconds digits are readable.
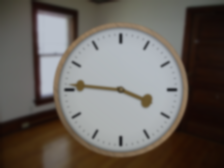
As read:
3:46
